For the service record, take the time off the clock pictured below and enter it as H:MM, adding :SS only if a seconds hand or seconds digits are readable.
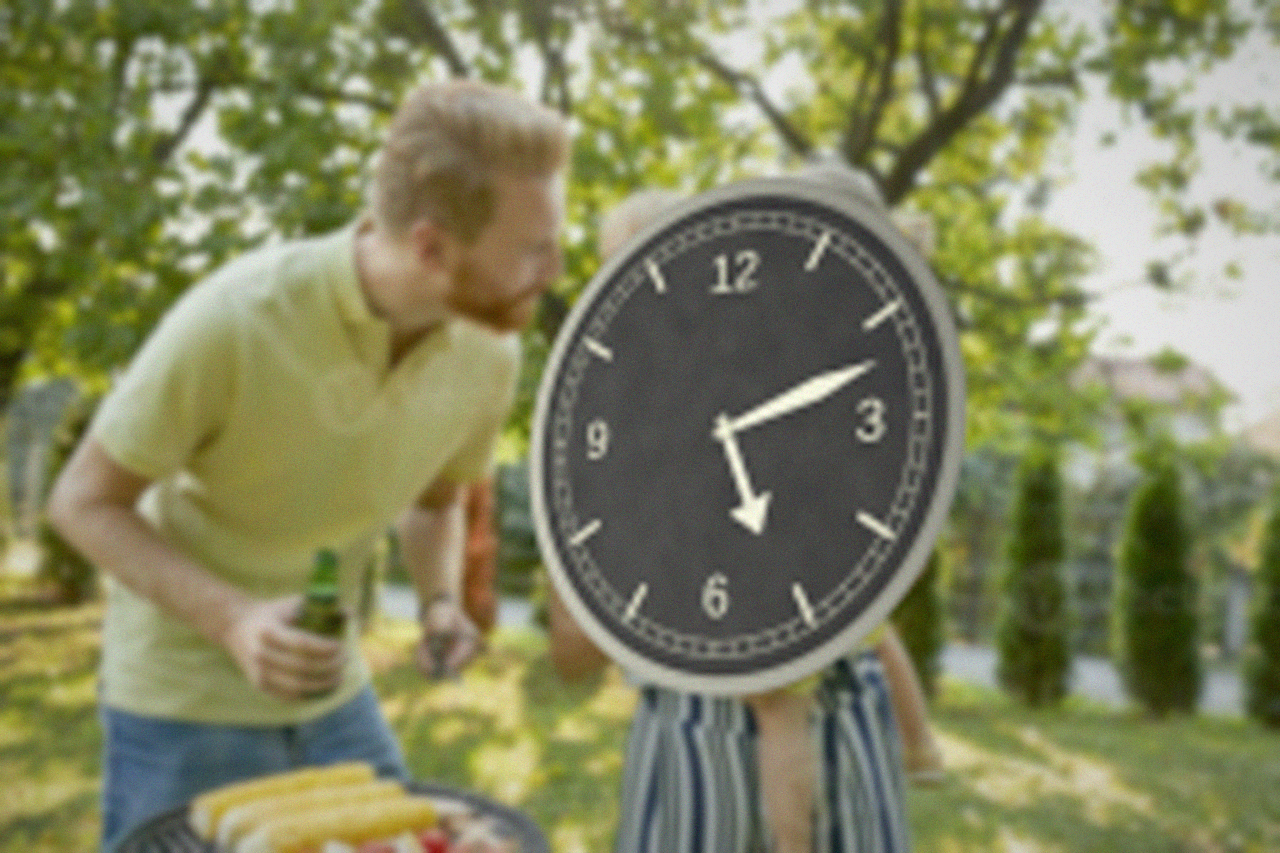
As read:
5:12
